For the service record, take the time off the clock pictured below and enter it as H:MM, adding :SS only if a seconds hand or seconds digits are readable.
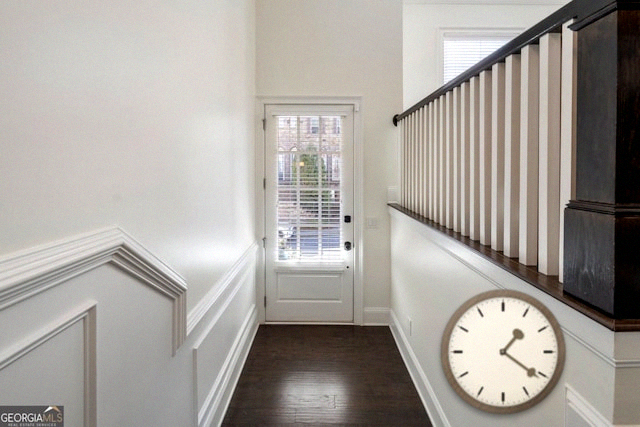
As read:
1:21
